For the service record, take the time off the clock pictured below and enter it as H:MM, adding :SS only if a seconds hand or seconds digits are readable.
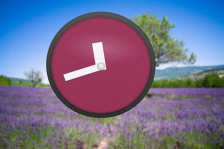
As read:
11:42
